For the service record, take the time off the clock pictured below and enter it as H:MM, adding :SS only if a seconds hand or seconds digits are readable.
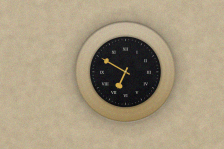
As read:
6:50
